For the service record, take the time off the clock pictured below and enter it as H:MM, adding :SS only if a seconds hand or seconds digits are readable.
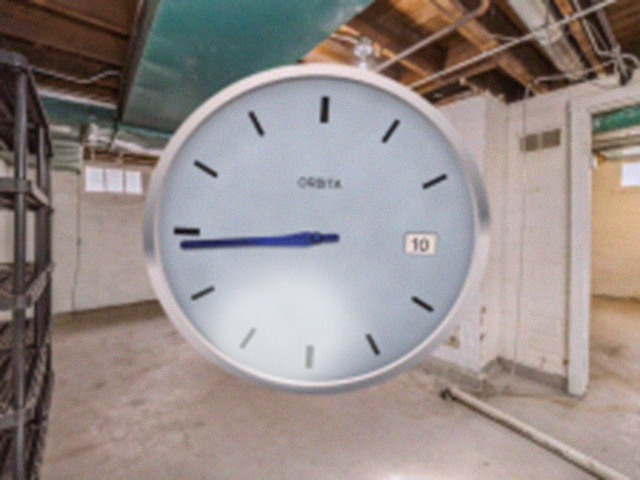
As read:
8:44
